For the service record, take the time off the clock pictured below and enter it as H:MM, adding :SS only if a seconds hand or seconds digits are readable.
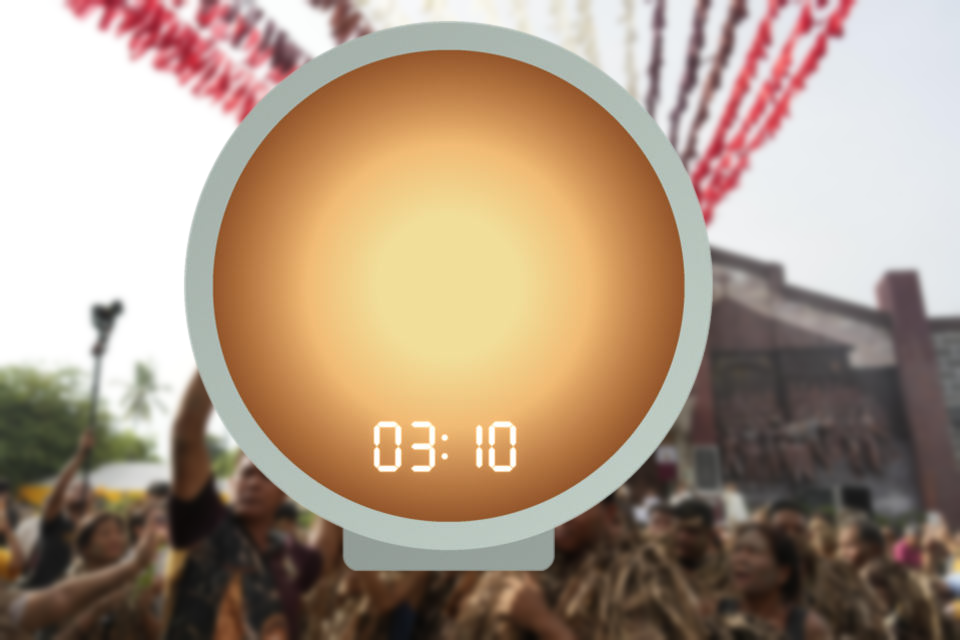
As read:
3:10
